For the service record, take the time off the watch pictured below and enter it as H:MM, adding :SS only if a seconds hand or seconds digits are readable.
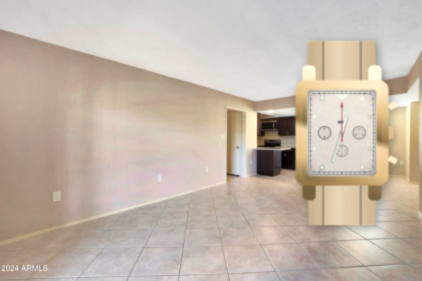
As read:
12:33
